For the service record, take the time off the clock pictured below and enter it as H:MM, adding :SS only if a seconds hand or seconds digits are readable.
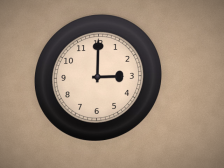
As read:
3:00
